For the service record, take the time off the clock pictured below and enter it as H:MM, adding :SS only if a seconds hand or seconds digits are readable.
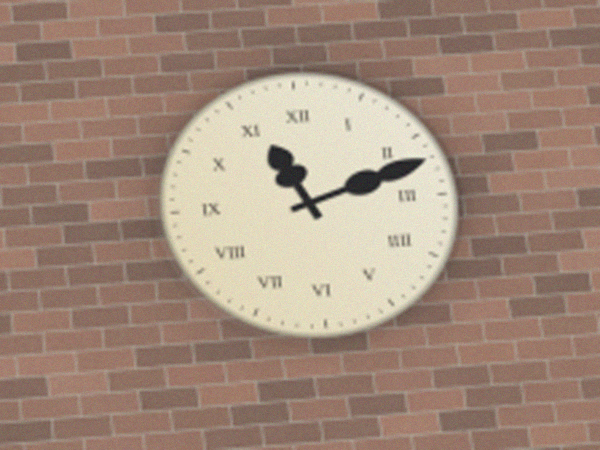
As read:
11:12
